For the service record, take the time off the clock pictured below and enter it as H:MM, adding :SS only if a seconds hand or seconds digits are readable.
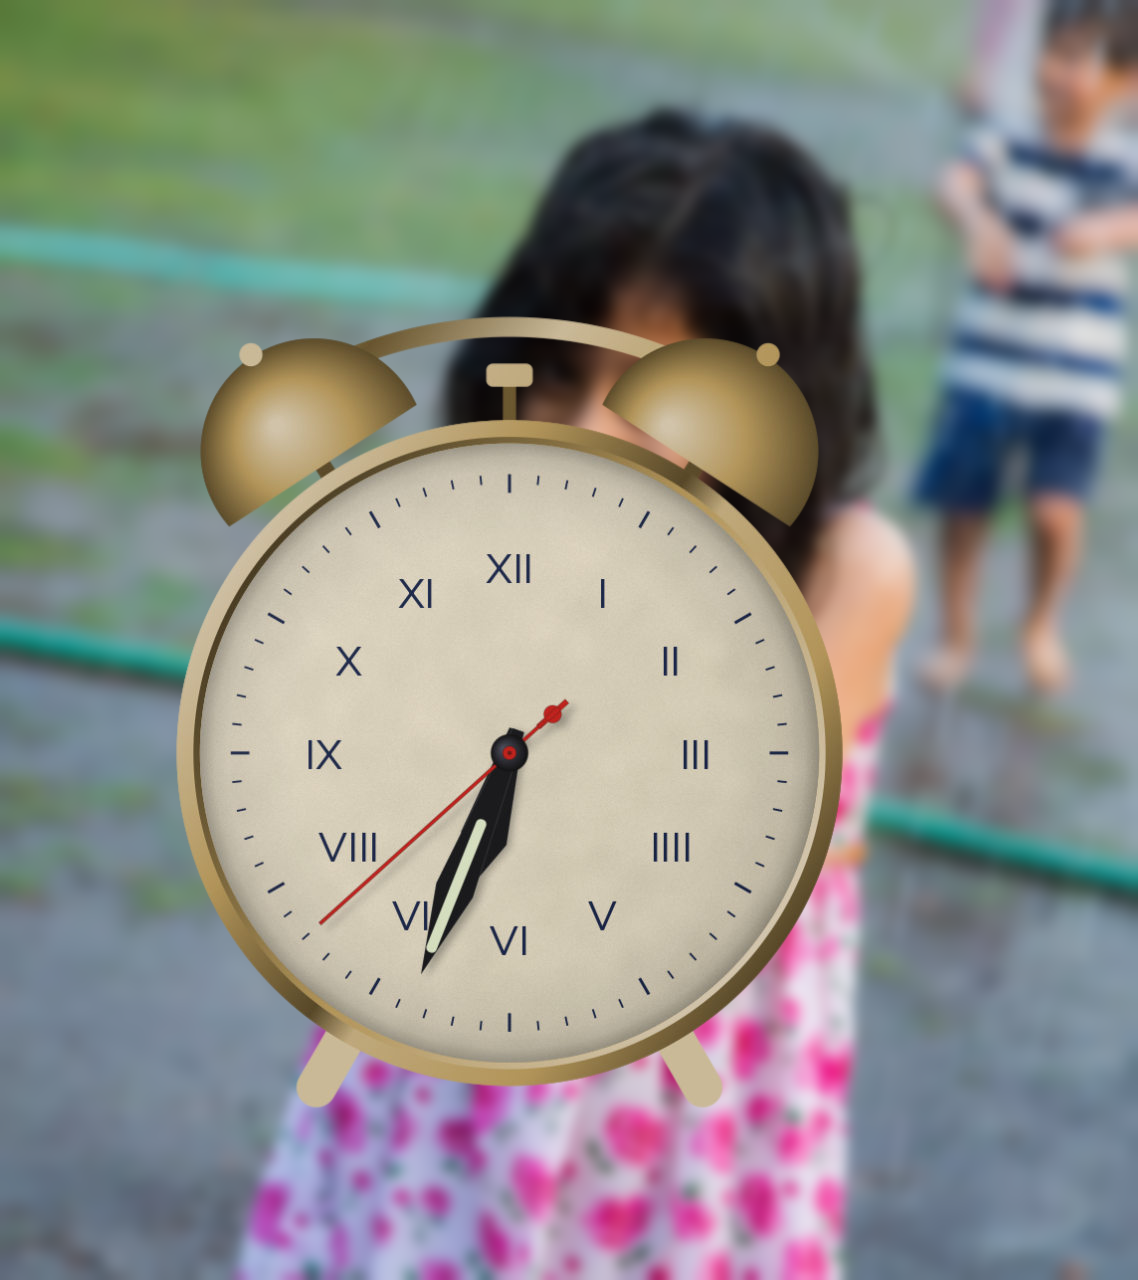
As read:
6:33:38
